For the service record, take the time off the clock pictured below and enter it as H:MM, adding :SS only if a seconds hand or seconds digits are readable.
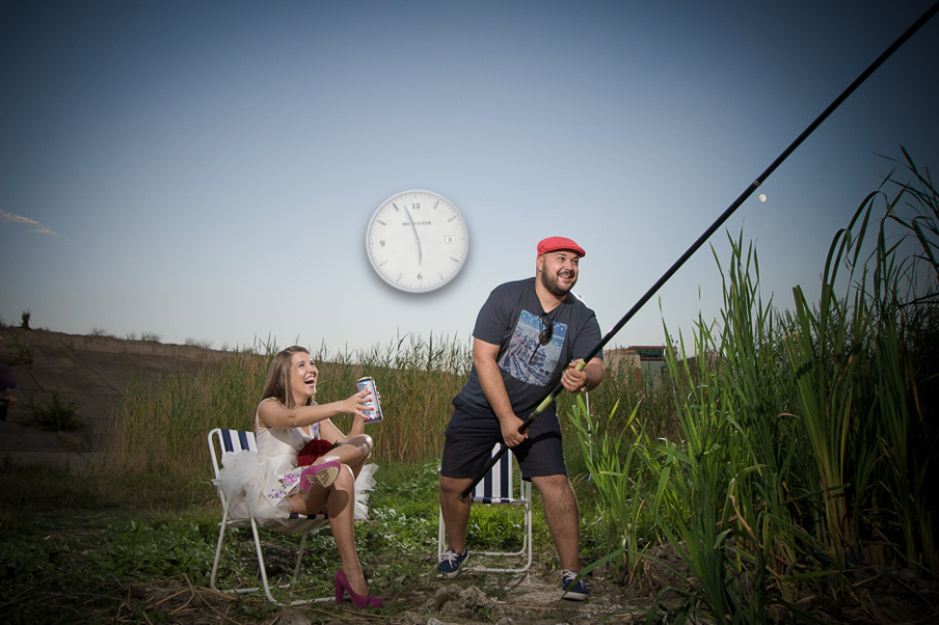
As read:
5:57
